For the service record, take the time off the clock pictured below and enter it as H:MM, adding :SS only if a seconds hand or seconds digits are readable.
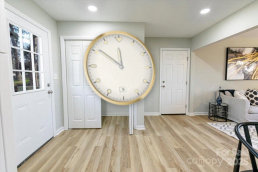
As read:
11:51
